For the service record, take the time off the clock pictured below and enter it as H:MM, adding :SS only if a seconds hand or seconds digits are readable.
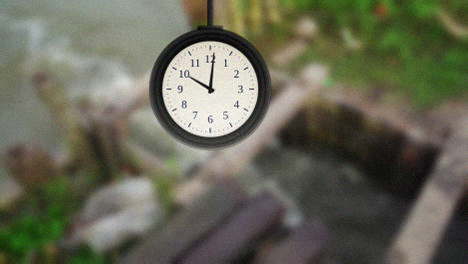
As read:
10:01
